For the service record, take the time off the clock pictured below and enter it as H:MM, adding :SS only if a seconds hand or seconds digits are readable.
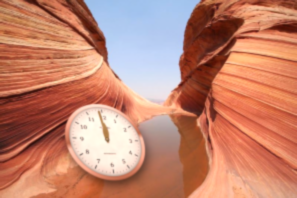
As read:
11:59
